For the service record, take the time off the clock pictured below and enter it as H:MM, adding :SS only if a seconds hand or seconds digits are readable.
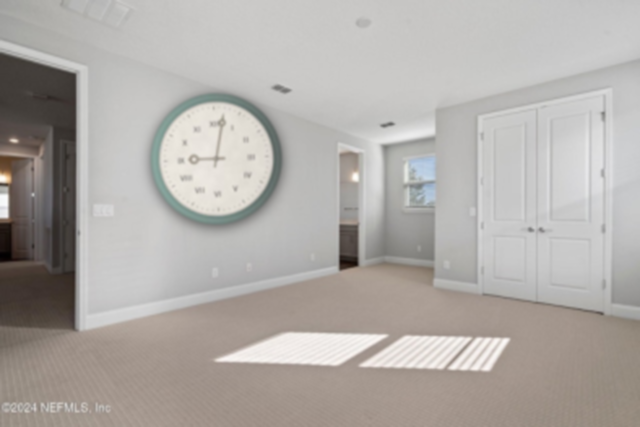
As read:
9:02
